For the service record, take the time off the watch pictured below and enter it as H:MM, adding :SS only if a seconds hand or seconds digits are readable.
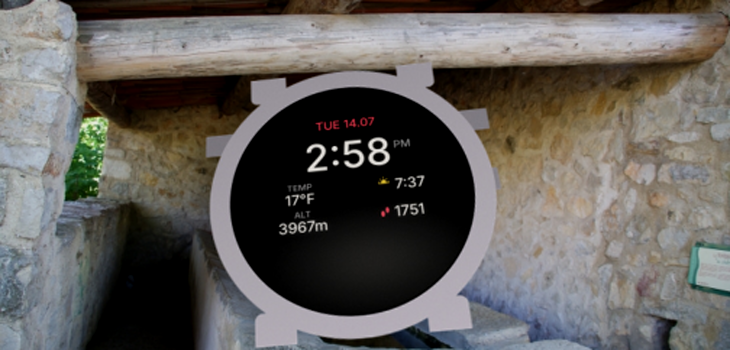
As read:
2:58
